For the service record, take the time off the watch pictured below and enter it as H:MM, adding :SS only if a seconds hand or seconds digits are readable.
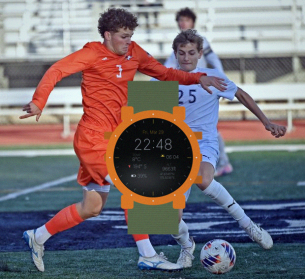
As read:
22:48
